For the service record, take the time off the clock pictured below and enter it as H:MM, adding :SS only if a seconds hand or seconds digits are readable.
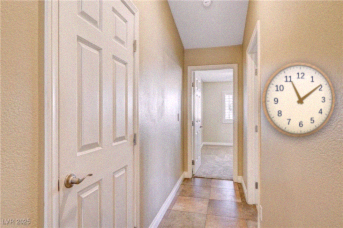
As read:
11:09
